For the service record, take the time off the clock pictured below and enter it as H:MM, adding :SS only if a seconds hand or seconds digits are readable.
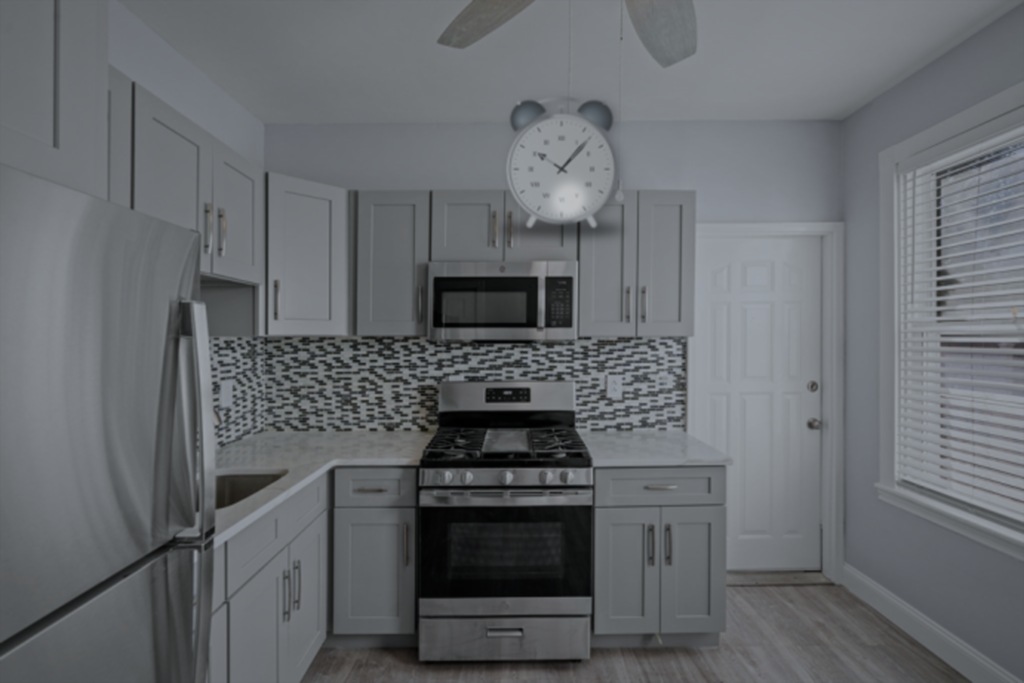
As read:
10:07
